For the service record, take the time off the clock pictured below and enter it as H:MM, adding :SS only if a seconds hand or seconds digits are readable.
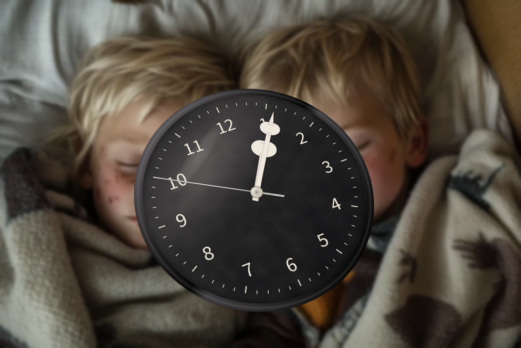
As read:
1:05:50
